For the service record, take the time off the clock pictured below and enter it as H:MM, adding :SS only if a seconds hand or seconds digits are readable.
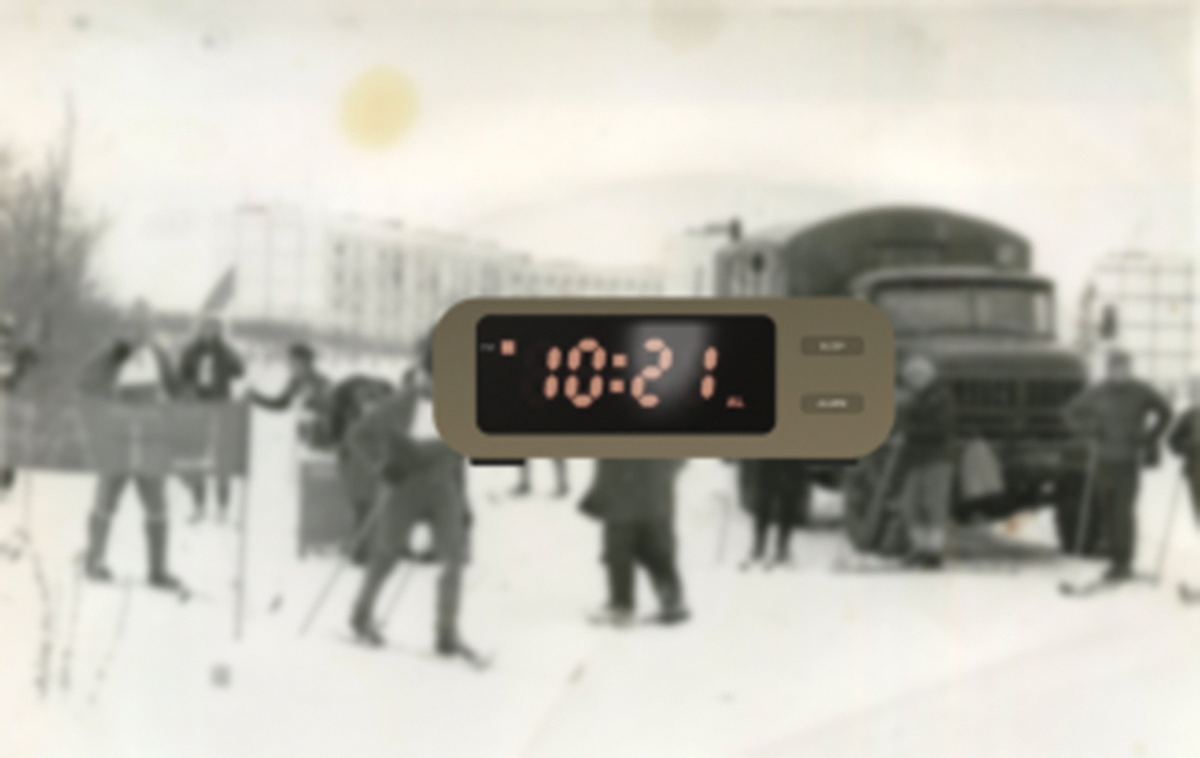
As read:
10:21
